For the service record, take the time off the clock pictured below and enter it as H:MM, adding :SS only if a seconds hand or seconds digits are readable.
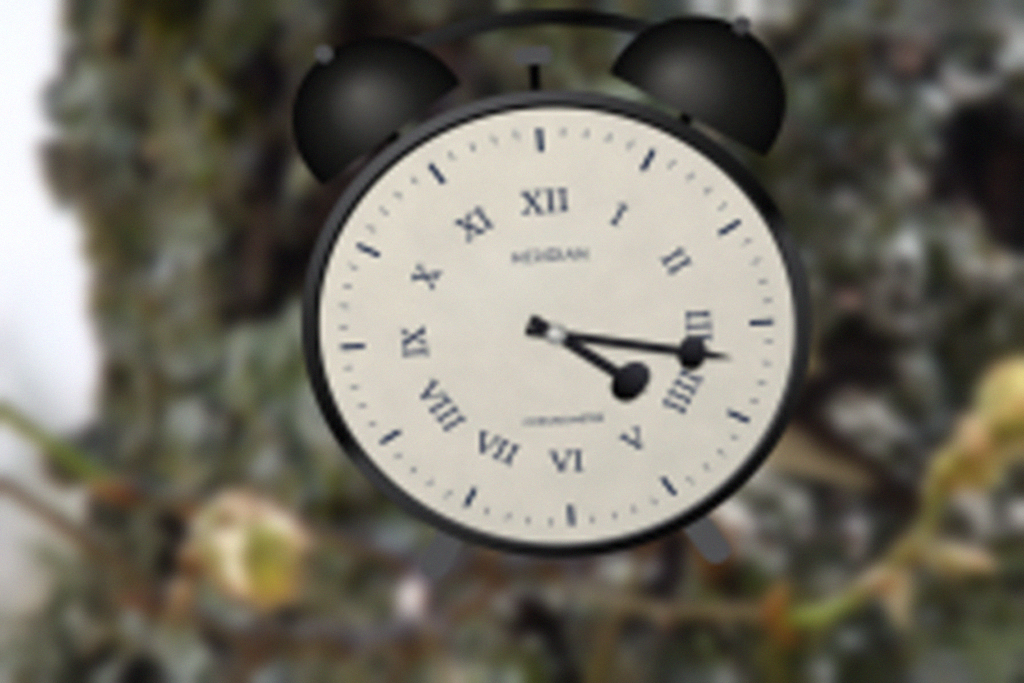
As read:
4:17
